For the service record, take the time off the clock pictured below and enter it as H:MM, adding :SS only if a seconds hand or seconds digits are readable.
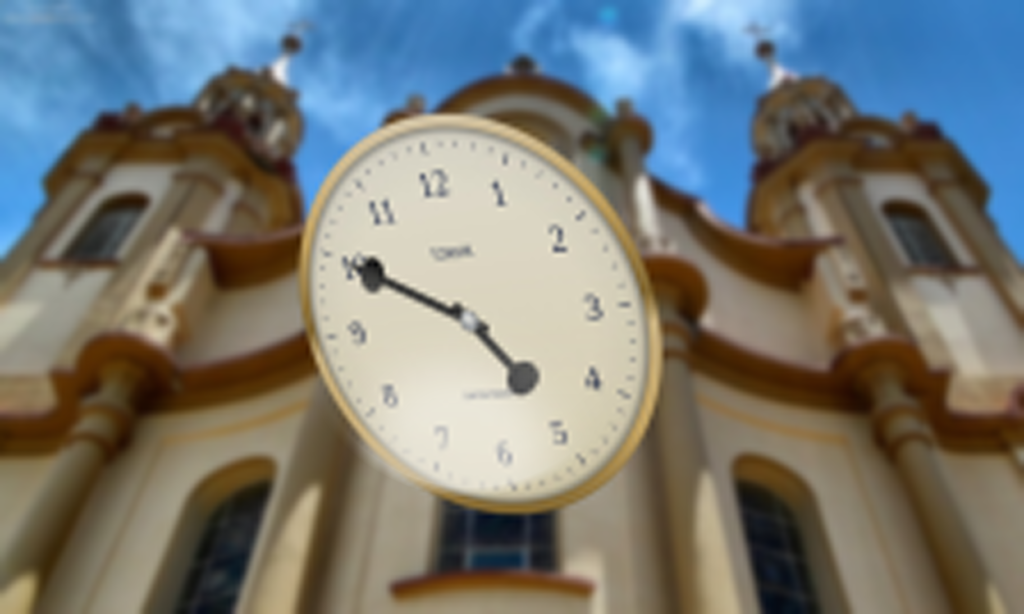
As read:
4:50
